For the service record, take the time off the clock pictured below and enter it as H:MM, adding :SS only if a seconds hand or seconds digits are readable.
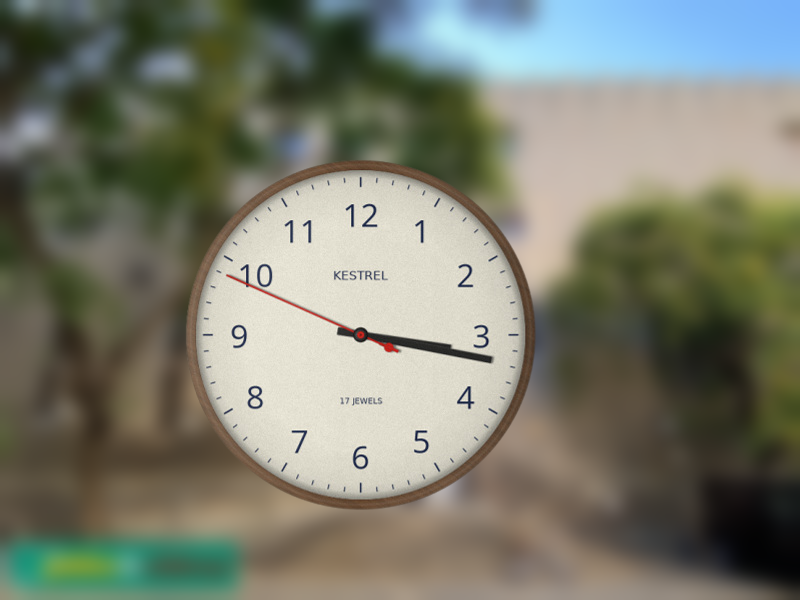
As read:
3:16:49
